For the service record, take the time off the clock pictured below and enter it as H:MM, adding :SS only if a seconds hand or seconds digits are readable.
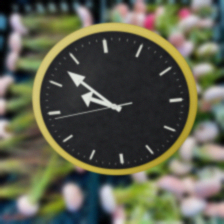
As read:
9:52:44
